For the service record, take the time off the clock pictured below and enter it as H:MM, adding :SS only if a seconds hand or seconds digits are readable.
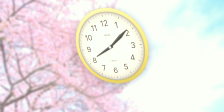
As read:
8:09
